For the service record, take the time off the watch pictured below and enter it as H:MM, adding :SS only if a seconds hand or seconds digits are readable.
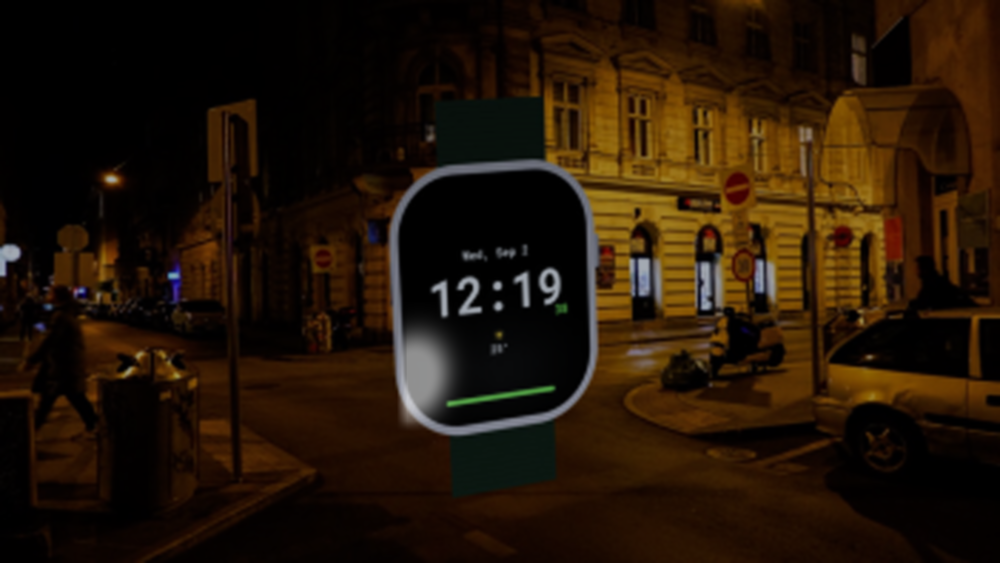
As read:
12:19
